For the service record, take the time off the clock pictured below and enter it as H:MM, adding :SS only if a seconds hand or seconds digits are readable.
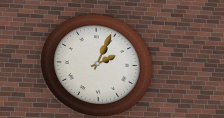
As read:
2:04
